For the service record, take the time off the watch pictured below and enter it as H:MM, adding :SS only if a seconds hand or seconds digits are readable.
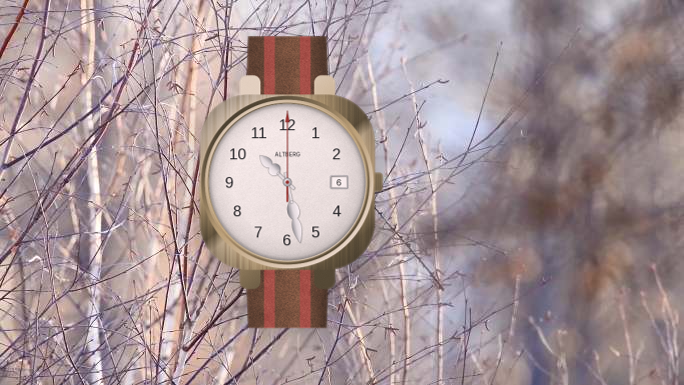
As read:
10:28:00
